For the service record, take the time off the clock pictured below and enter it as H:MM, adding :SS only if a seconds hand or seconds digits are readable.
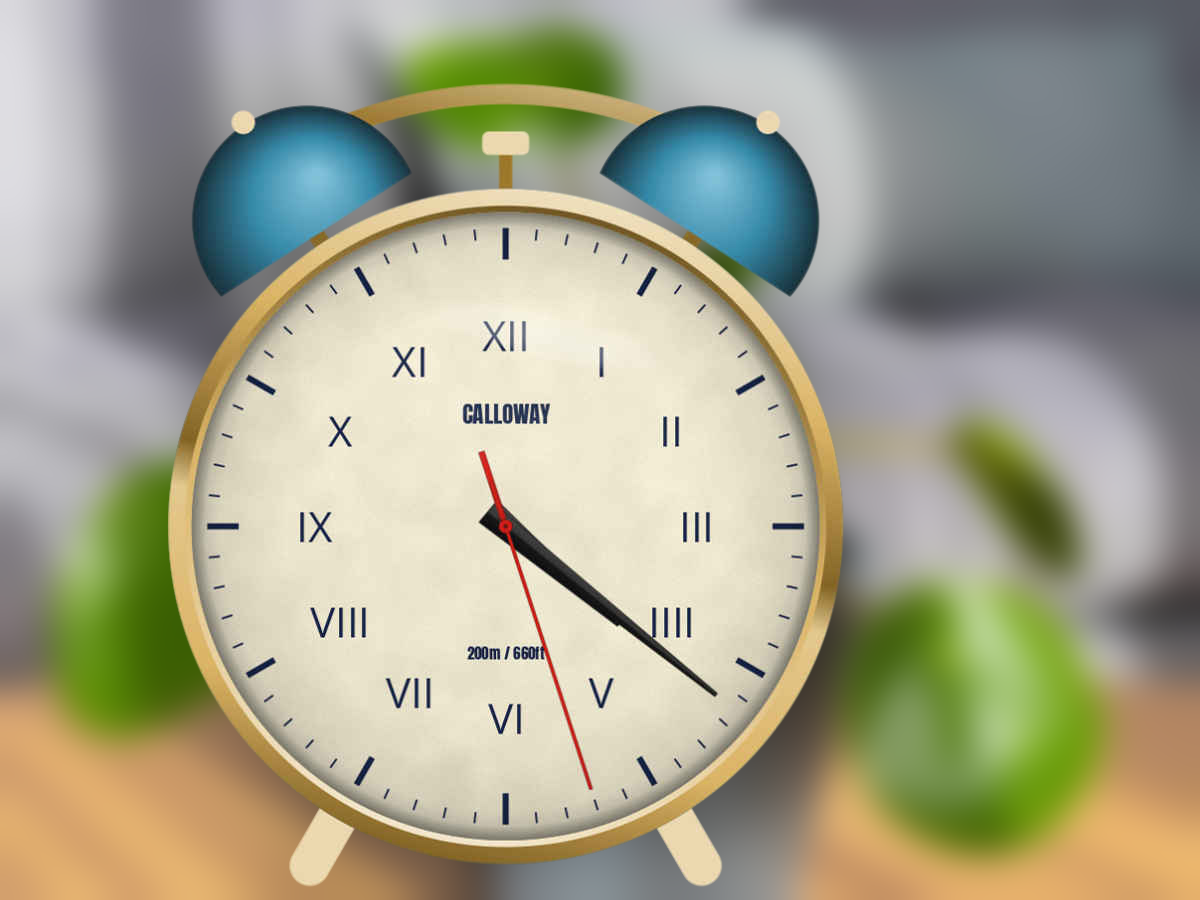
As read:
4:21:27
